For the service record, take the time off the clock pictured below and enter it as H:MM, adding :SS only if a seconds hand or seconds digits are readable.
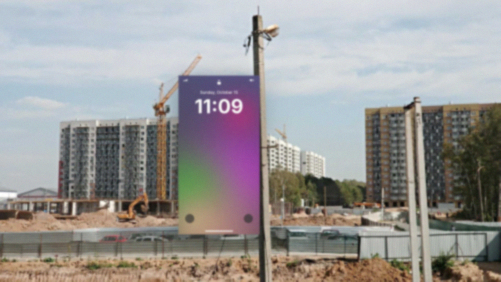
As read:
11:09
